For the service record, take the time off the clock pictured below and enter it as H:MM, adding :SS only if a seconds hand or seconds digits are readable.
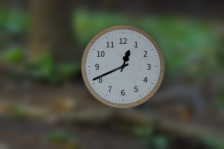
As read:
12:41
